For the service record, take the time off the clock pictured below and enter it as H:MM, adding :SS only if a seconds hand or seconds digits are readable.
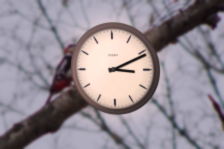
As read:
3:11
